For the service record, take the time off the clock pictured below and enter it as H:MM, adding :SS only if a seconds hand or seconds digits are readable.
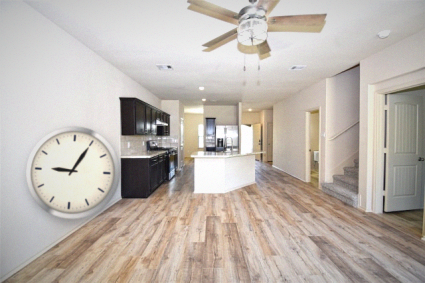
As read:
9:05
